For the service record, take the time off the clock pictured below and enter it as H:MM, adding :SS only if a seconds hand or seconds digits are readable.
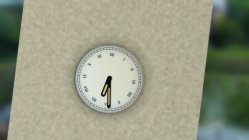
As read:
6:29
